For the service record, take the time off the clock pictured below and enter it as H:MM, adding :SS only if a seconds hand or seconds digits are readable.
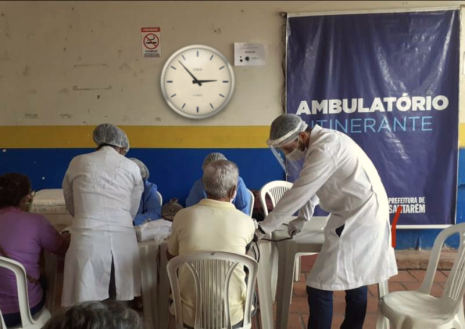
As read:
2:53
